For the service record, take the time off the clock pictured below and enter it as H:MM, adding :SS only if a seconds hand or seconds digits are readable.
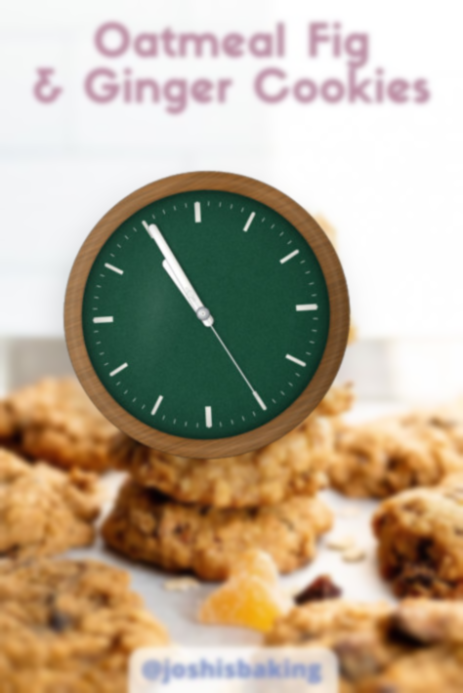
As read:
10:55:25
